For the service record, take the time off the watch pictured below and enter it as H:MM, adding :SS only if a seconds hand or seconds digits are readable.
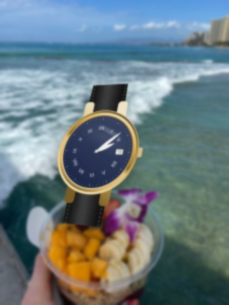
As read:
2:08
